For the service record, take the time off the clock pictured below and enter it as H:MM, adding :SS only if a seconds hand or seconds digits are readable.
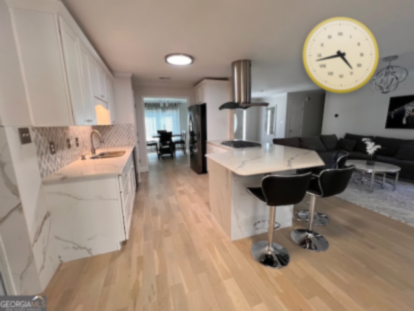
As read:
4:43
